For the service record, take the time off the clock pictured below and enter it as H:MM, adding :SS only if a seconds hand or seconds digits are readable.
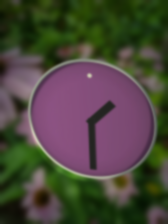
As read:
1:30
